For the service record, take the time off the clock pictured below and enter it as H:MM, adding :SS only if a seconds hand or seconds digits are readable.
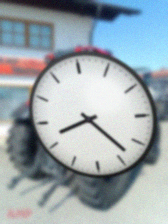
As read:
8:23
